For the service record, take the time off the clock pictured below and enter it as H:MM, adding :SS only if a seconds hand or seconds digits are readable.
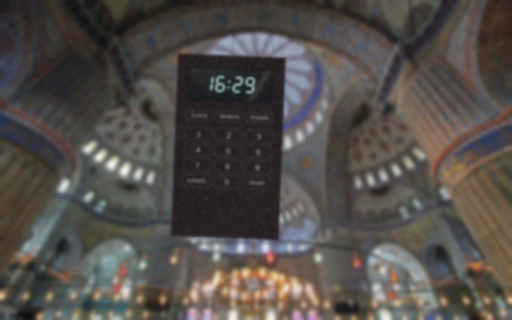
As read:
16:29
